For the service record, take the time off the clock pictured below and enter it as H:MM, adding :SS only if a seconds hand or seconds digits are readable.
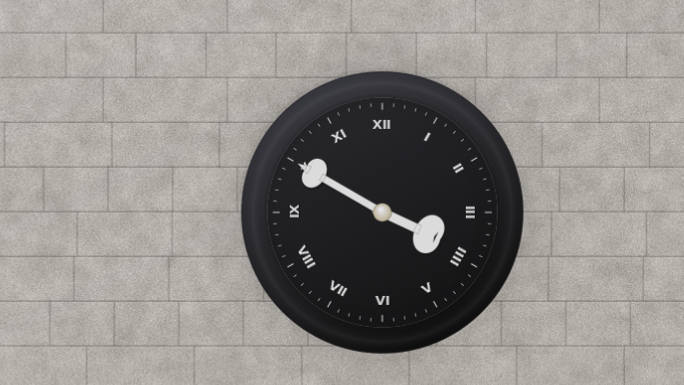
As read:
3:50
